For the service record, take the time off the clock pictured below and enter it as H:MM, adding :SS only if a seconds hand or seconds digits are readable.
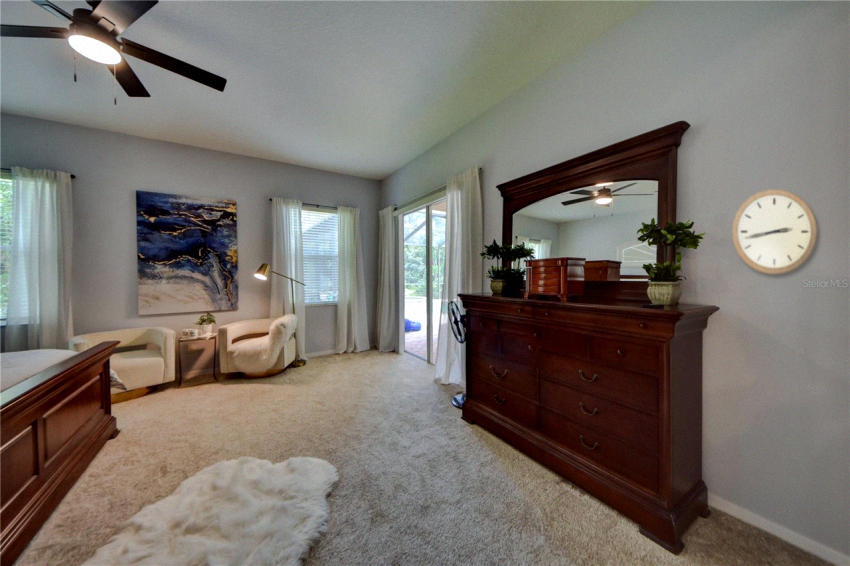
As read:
2:43
